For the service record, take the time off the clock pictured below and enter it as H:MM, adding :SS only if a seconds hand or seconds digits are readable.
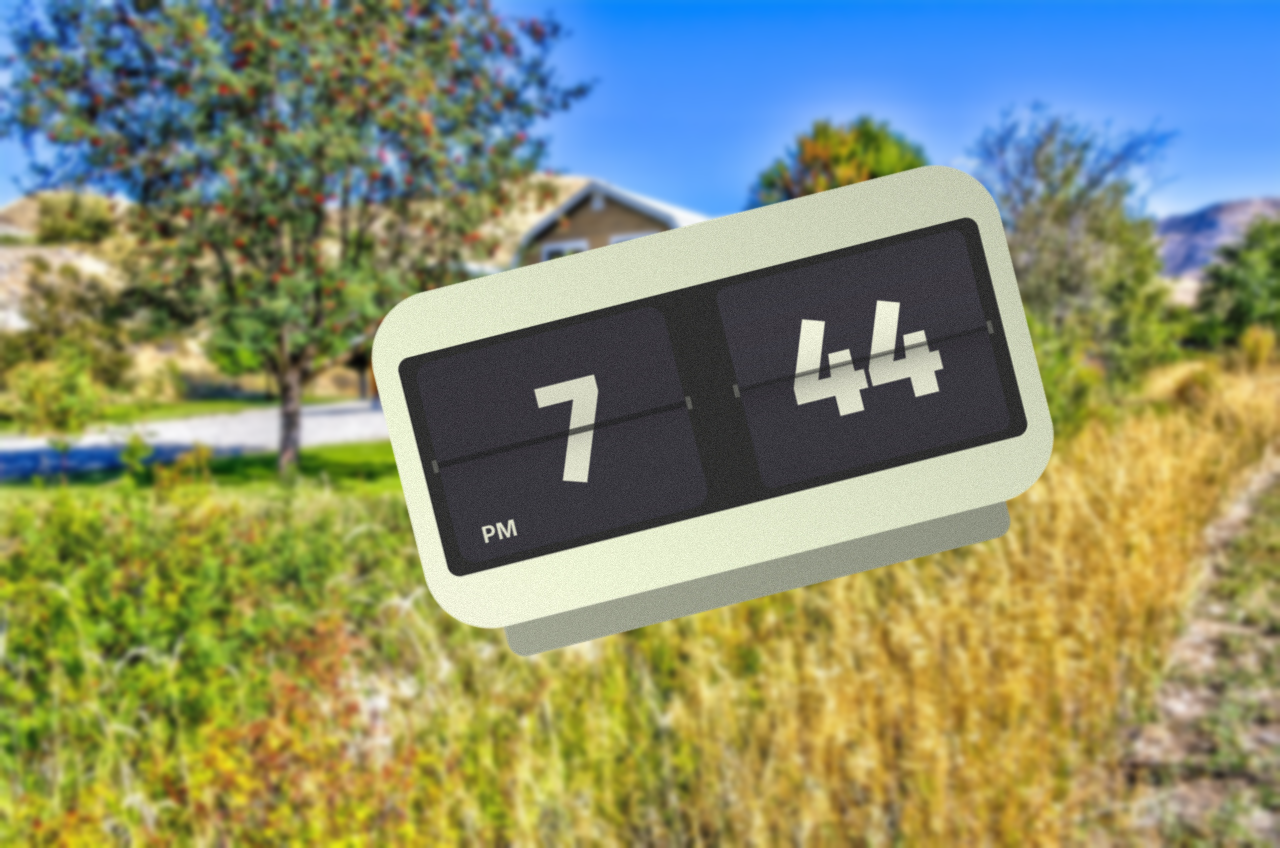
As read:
7:44
